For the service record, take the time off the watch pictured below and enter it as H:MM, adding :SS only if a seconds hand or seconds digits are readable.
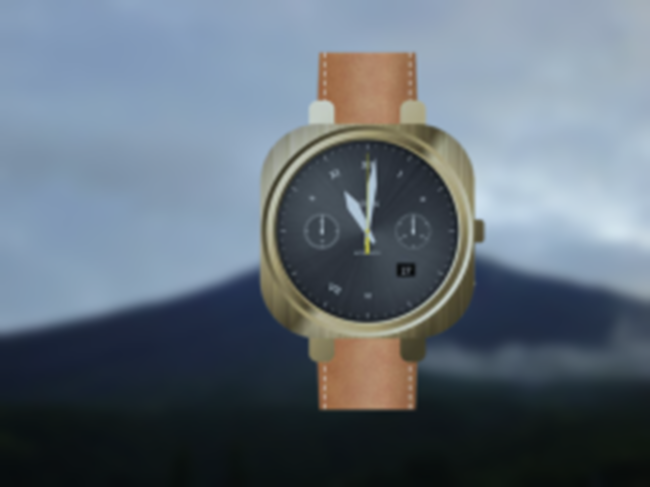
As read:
11:01
